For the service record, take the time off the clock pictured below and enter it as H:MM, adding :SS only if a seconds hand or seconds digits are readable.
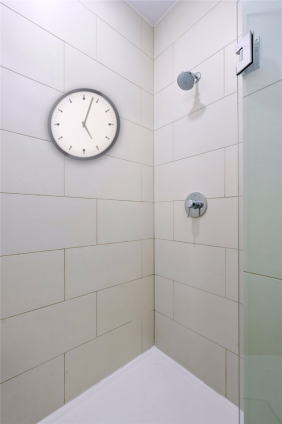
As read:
5:03
